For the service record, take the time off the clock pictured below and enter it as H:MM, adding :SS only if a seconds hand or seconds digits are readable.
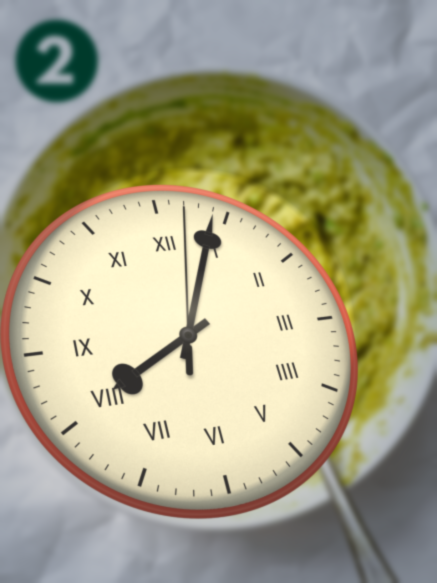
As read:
8:04:02
